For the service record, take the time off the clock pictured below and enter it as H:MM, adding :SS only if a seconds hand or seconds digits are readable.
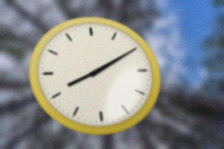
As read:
8:10
